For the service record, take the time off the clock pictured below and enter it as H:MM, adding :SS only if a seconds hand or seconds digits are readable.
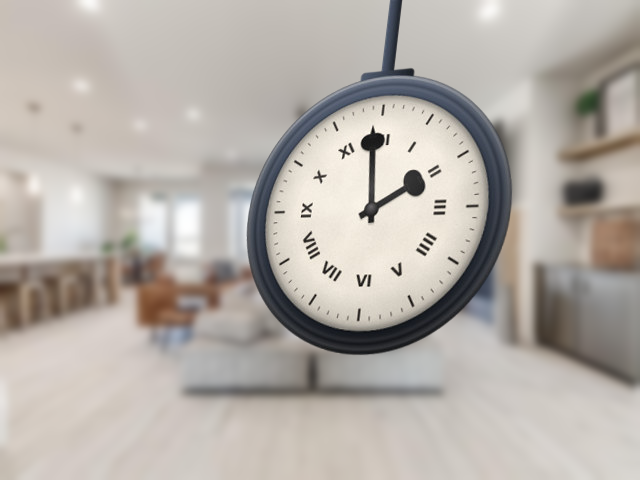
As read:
1:59
